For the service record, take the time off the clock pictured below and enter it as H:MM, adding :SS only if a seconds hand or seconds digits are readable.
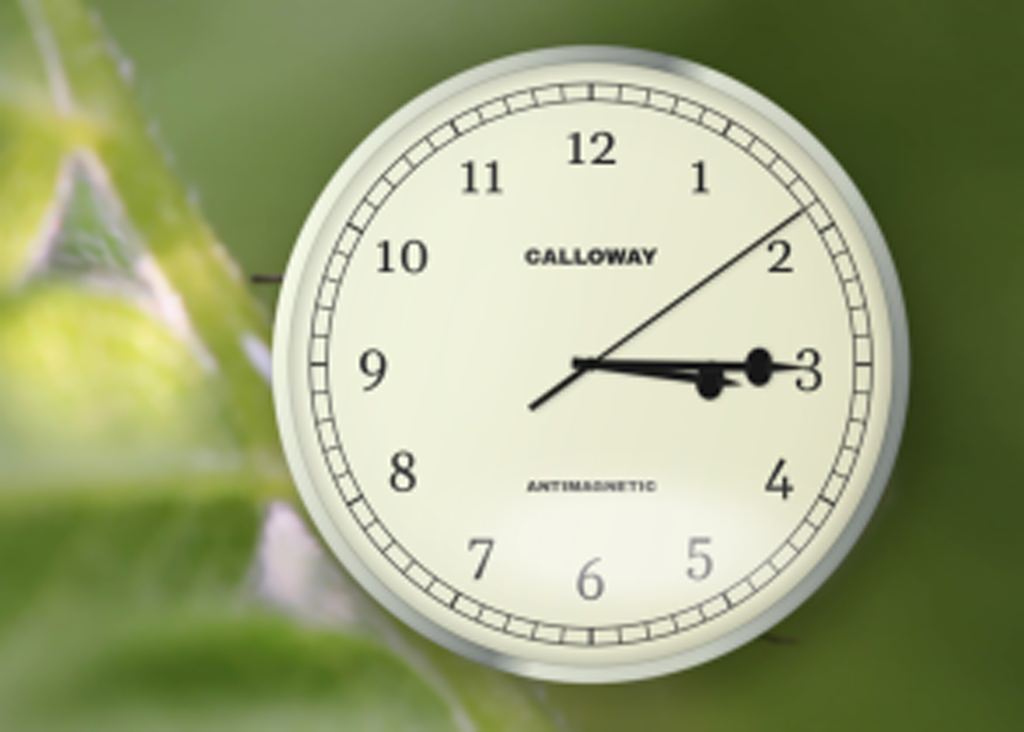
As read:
3:15:09
